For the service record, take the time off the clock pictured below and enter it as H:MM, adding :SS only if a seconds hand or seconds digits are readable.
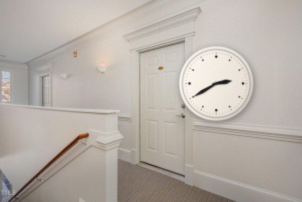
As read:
2:40
